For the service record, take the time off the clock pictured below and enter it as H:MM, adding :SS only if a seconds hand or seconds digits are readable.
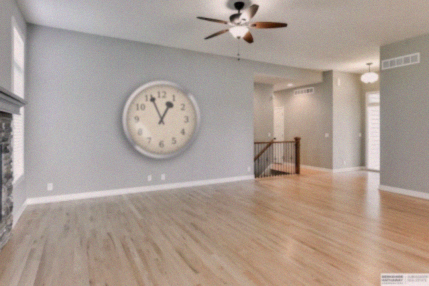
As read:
12:56
